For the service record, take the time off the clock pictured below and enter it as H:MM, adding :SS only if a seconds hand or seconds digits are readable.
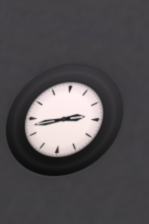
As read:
2:43
